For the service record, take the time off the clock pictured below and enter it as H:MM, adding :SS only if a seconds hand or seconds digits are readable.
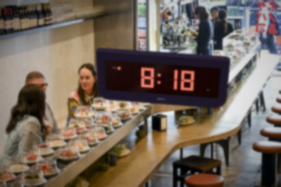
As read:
8:18
